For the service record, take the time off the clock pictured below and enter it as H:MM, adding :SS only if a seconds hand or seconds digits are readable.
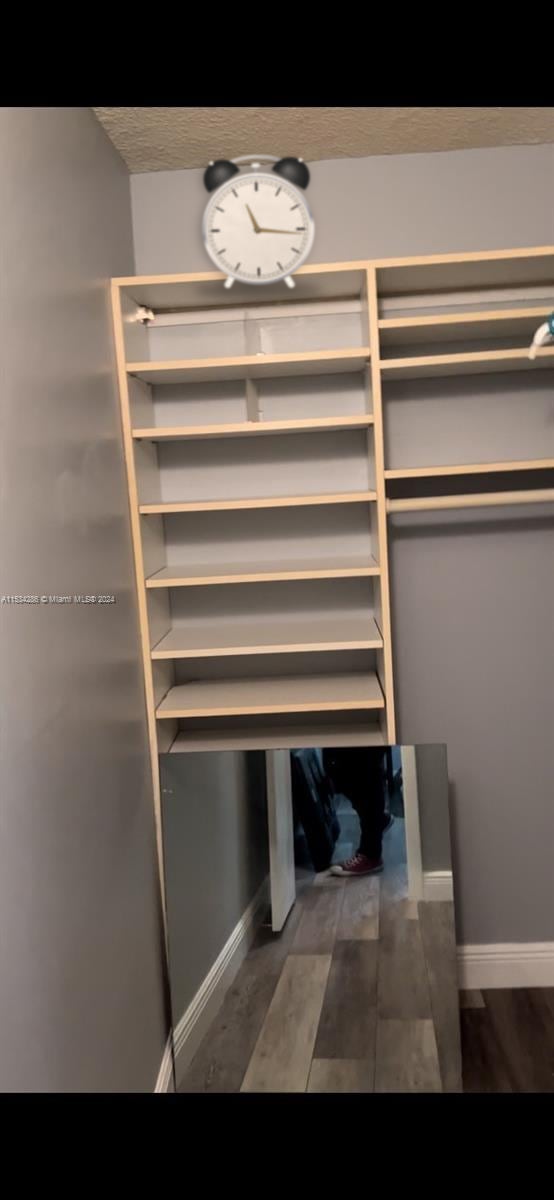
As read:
11:16
